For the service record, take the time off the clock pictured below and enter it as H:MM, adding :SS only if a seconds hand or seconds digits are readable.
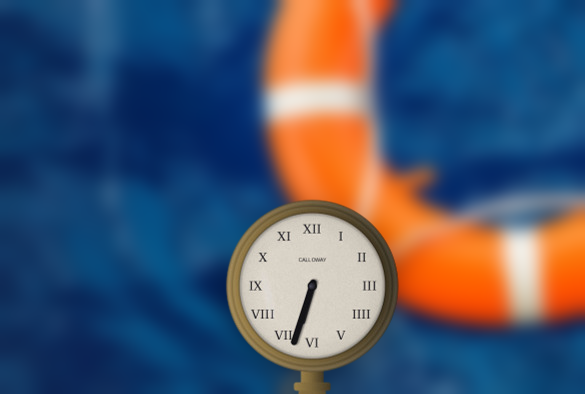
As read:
6:33
